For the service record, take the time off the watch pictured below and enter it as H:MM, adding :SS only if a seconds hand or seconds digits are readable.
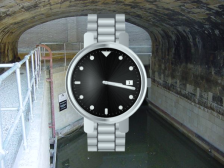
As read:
3:17
